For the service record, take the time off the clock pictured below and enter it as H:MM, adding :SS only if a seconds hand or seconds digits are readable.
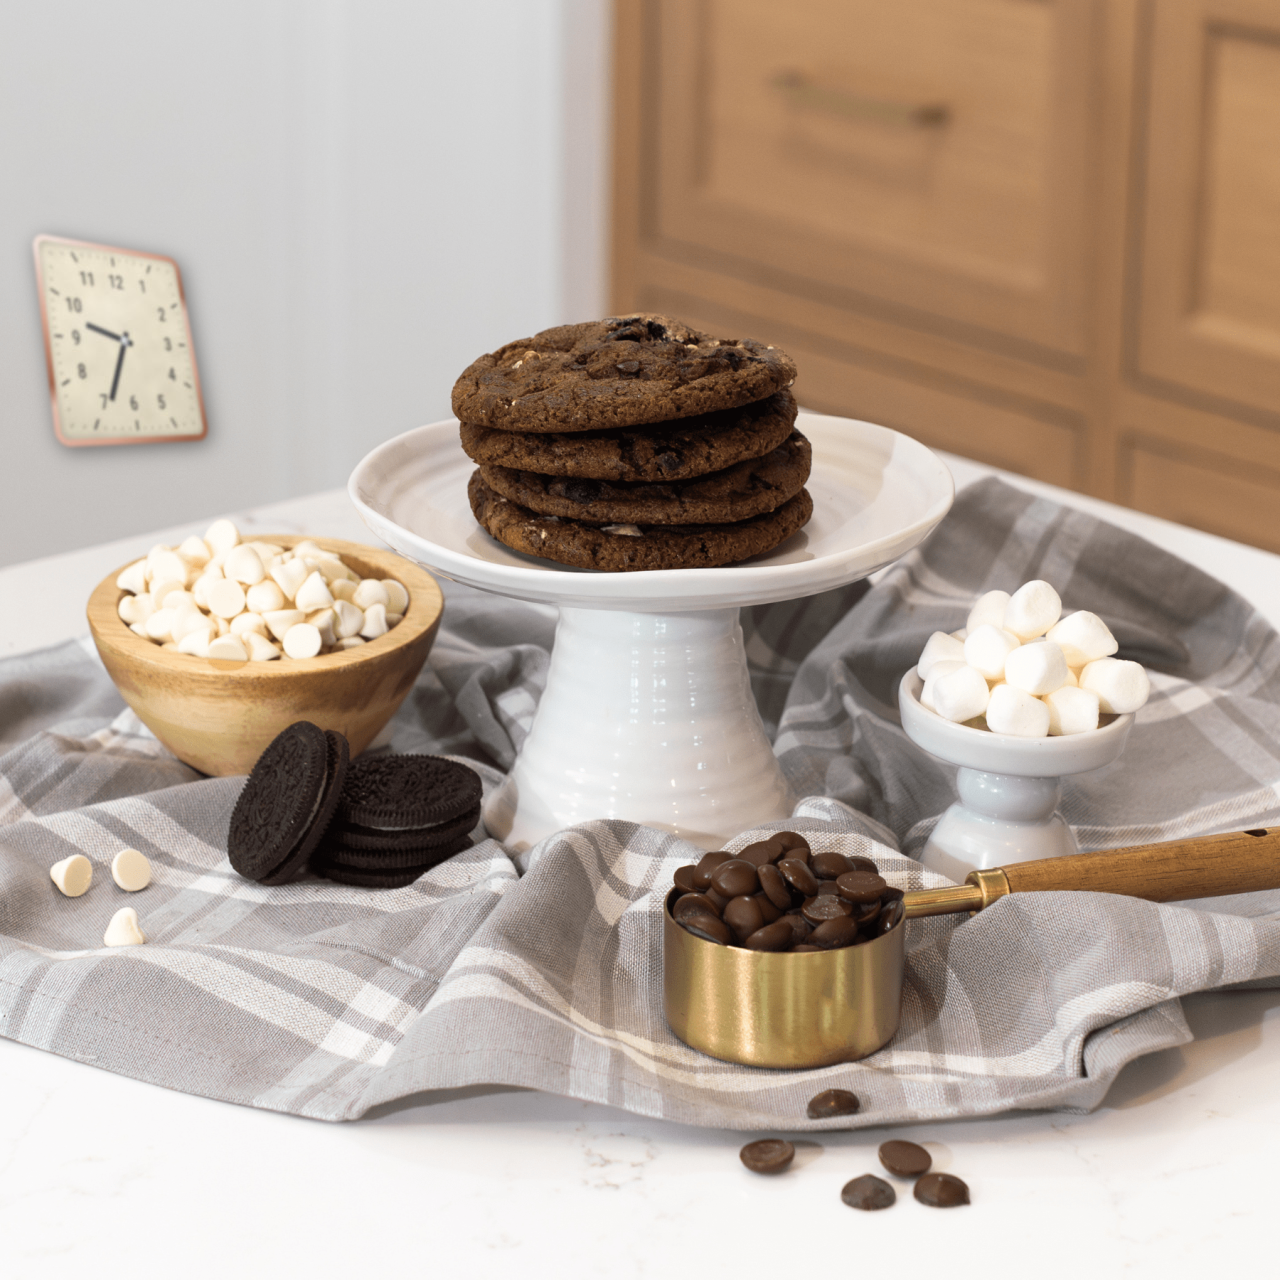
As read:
9:34
